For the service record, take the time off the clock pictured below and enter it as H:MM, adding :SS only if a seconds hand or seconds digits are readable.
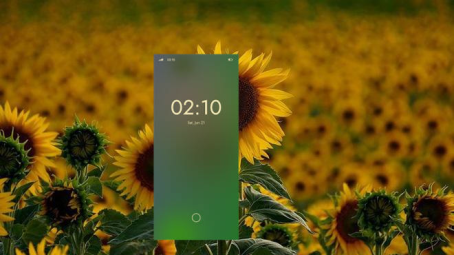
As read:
2:10
